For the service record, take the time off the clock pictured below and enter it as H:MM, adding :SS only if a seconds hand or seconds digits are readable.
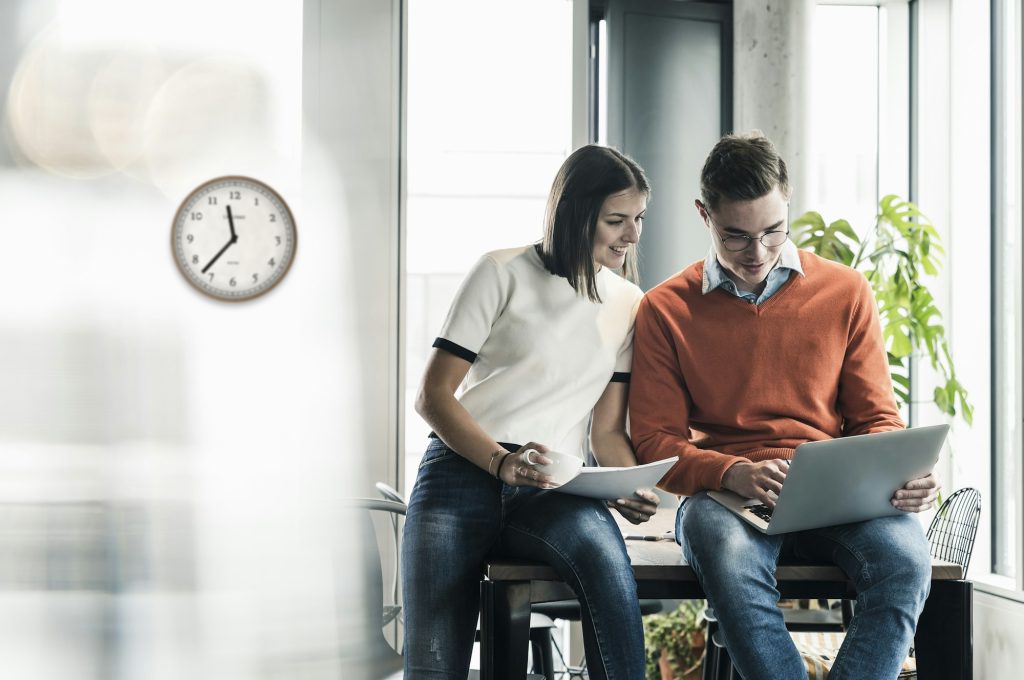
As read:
11:37
